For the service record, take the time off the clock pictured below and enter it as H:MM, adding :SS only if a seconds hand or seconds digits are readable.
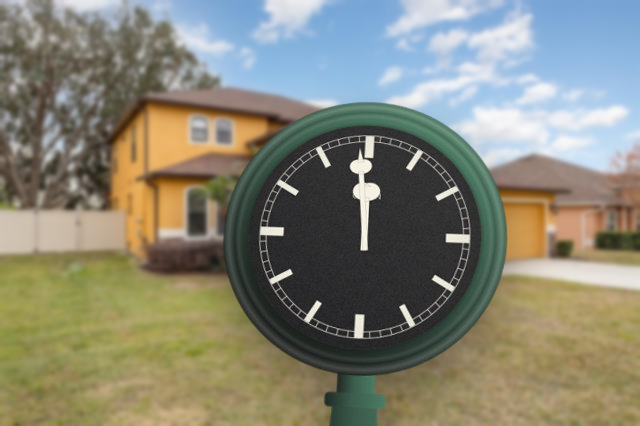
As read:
11:59
